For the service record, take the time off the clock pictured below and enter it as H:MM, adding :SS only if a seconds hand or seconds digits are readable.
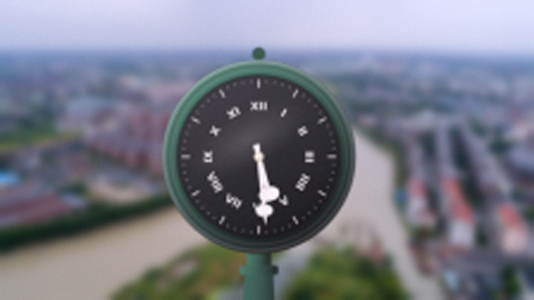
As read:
5:29
